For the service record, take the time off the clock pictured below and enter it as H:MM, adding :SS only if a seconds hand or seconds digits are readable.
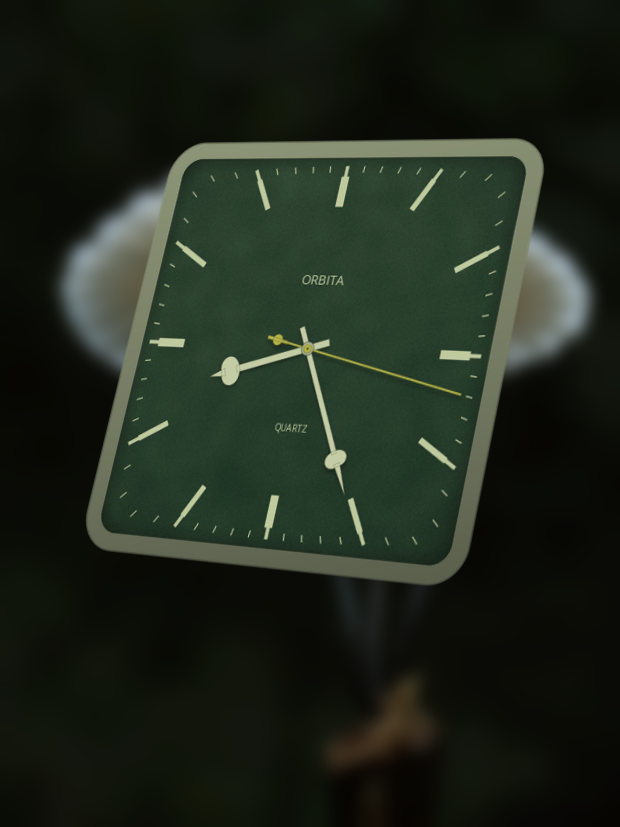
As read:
8:25:17
